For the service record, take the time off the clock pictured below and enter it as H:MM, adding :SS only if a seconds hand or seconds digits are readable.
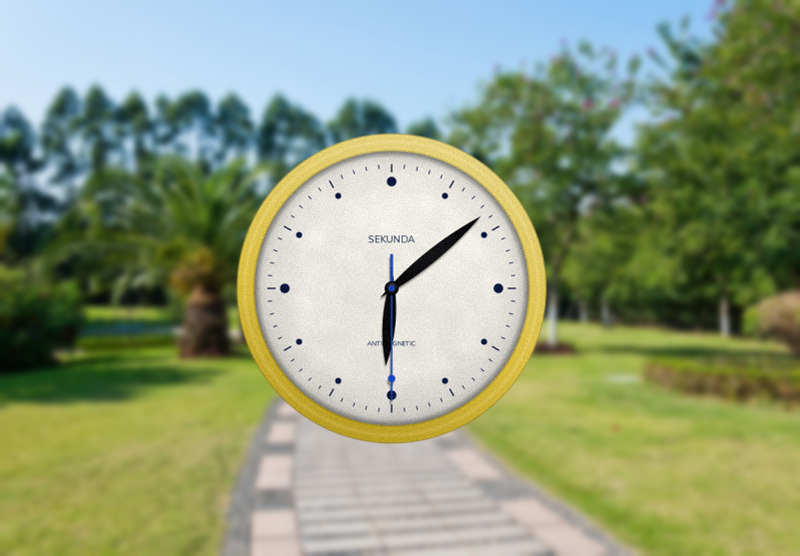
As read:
6:08:30
